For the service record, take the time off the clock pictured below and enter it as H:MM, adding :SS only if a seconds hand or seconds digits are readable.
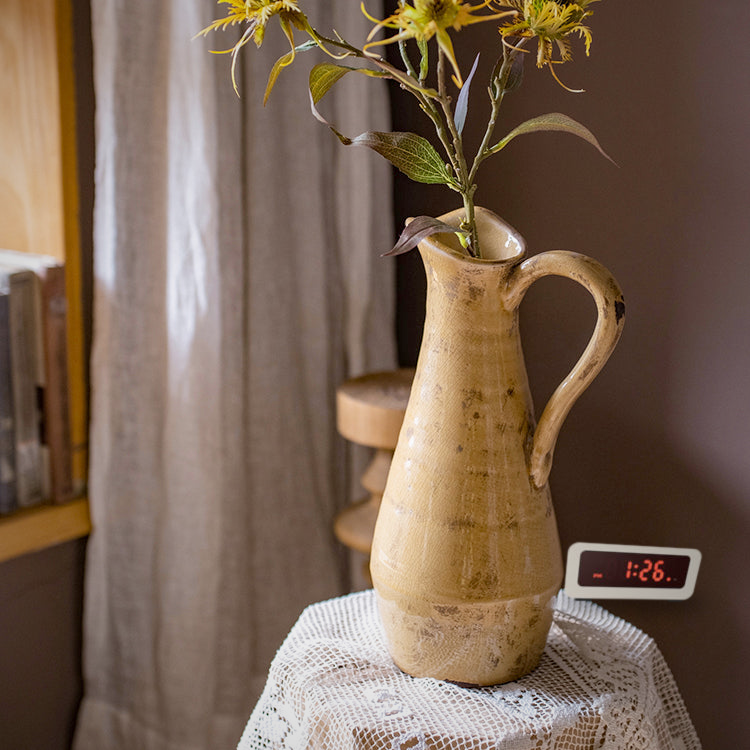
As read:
1:26
